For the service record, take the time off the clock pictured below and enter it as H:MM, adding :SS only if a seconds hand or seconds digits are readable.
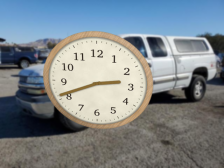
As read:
2:41
